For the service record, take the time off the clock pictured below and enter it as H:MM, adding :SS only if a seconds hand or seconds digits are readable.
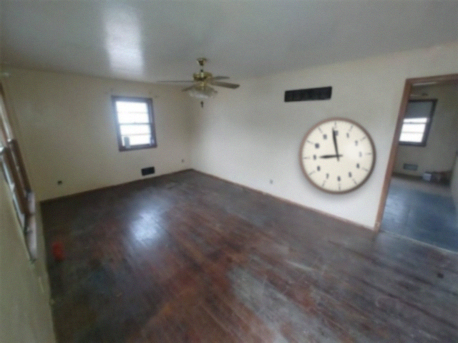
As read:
8:59
